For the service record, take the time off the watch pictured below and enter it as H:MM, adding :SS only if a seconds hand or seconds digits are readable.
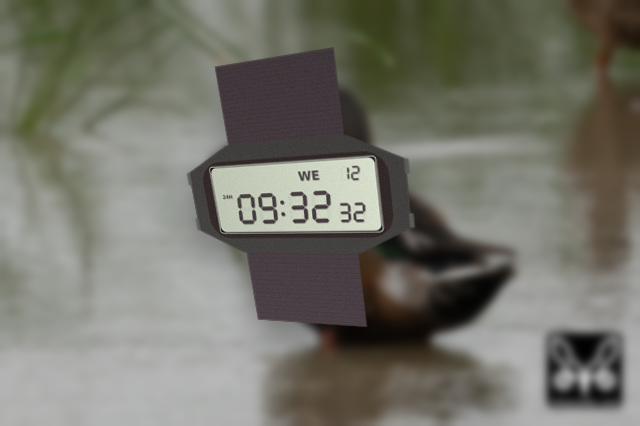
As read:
9:32:32
